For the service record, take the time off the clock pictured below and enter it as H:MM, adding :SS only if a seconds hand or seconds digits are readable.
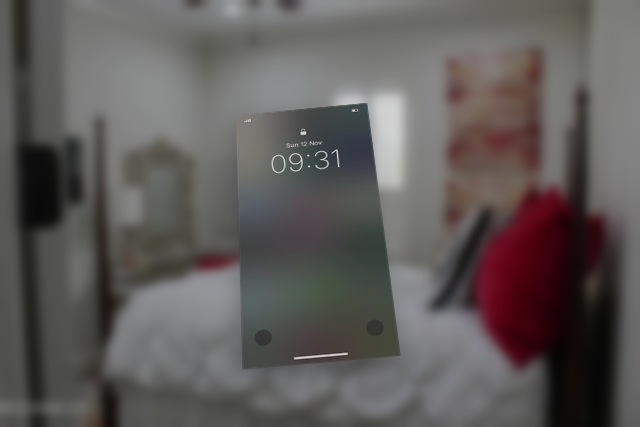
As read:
9:31
